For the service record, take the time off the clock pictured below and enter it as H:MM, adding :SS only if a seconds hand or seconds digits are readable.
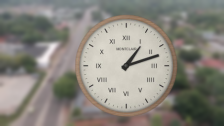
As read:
1:12
